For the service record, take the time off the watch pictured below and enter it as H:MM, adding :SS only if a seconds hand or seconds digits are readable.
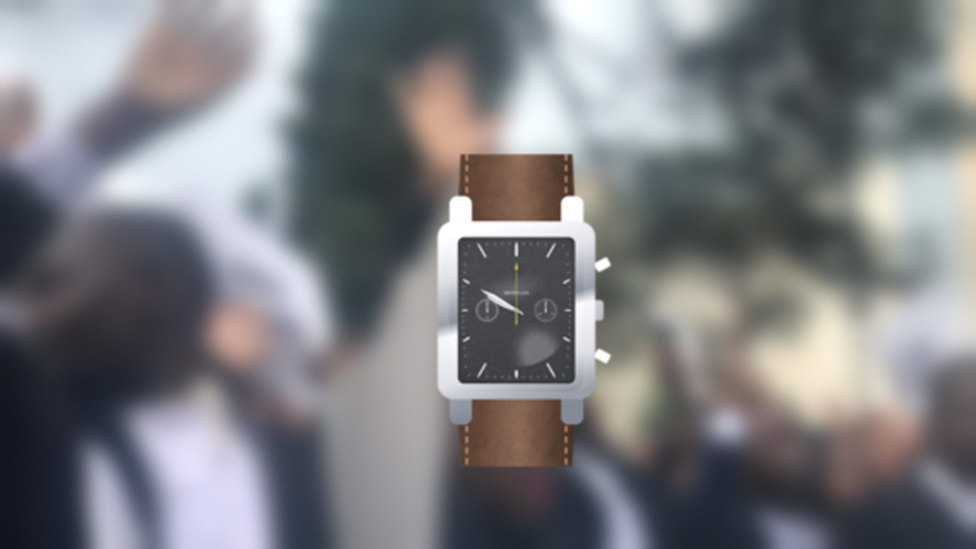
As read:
9:50
